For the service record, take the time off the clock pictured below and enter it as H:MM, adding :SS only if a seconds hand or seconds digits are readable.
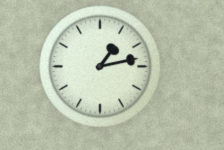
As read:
1:13
